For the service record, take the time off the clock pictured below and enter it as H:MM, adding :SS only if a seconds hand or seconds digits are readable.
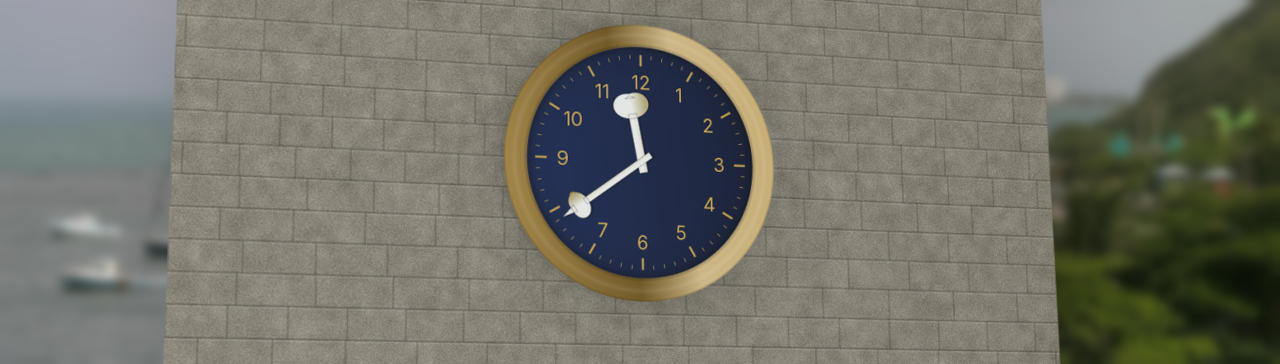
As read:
11:39
